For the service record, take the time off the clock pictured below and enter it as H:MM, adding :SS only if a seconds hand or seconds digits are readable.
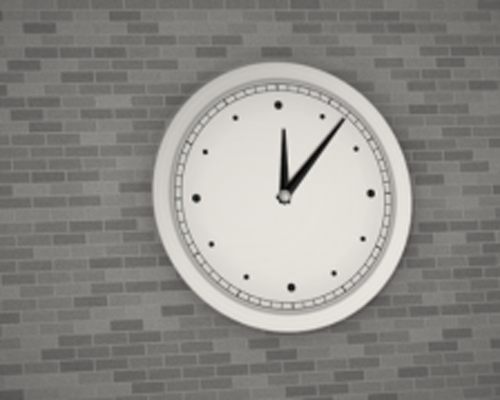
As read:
12:07
